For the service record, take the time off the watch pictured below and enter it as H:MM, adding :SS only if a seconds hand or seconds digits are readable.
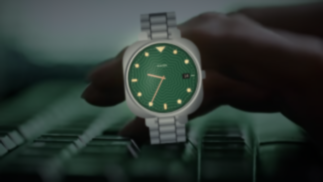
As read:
9:35
